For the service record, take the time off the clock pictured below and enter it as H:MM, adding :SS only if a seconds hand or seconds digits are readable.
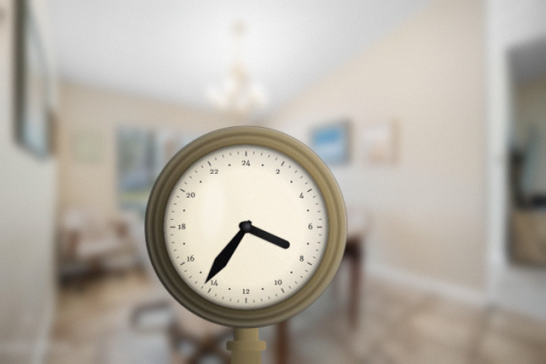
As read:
7:36
